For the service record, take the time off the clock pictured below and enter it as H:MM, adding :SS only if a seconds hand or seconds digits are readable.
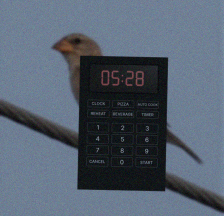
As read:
5:28
